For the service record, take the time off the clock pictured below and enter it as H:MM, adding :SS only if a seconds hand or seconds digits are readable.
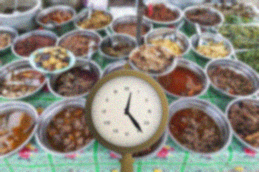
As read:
12:24
